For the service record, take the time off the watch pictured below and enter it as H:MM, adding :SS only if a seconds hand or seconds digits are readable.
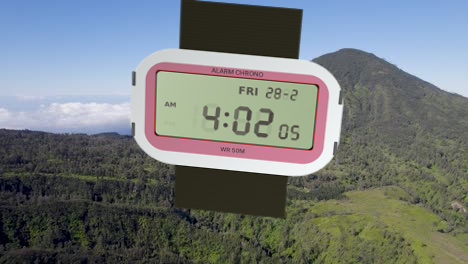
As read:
4:02:05
